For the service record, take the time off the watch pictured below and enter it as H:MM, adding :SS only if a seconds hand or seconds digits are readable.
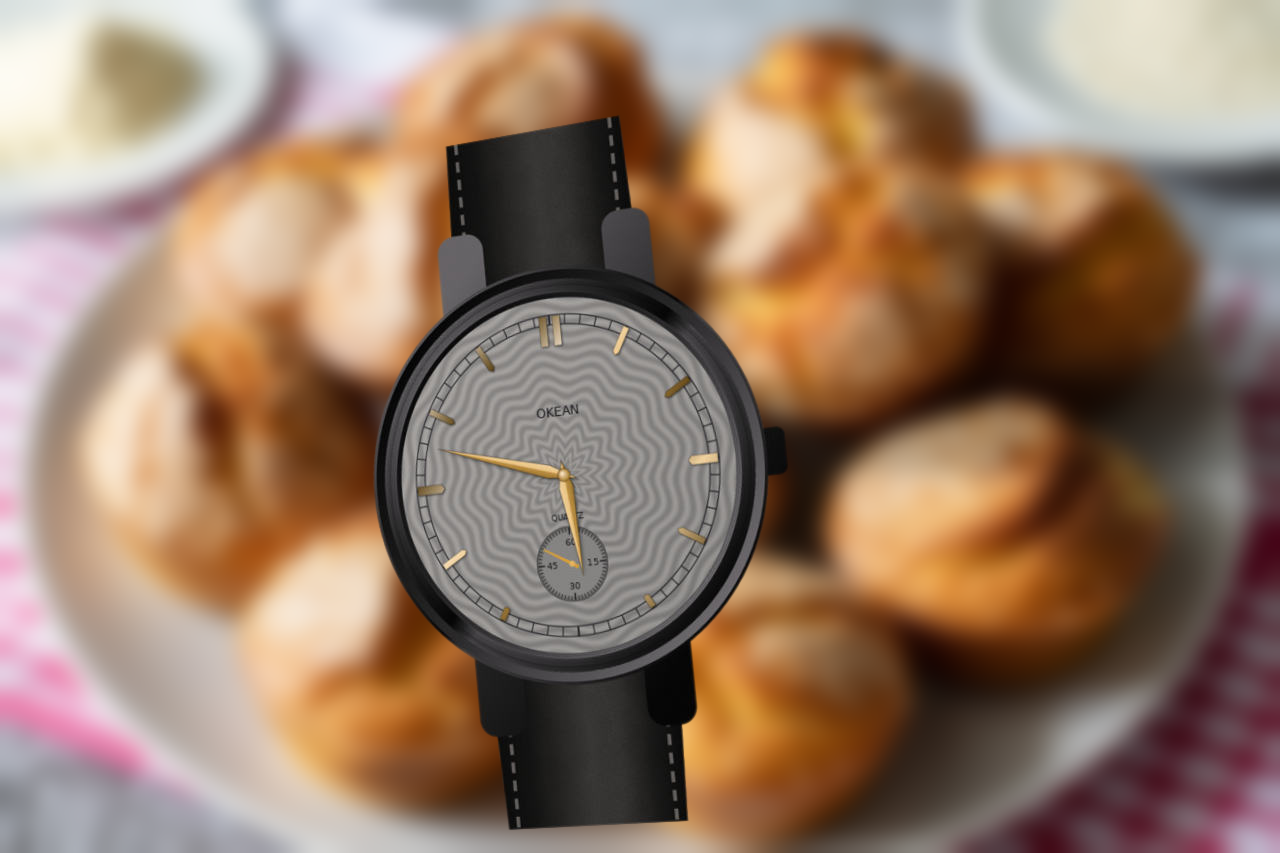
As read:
5:47:50
